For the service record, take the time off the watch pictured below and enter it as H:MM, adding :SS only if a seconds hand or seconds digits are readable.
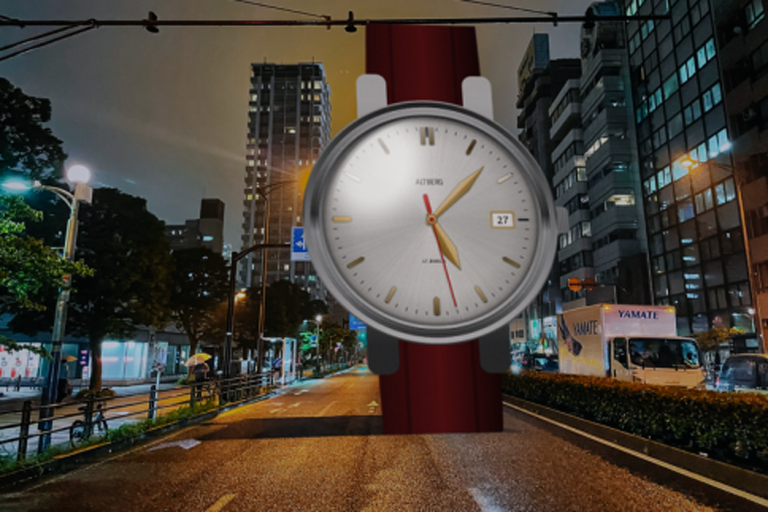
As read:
5:07:28
